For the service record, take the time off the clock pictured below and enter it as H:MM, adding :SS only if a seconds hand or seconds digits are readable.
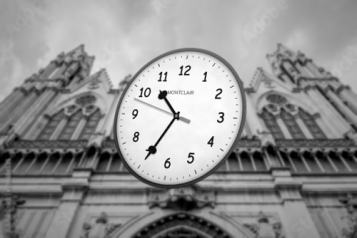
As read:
10:34:48
